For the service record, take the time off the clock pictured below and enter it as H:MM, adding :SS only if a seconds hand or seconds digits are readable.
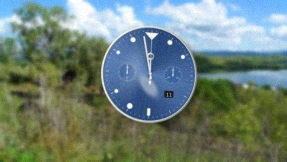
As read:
11:58
